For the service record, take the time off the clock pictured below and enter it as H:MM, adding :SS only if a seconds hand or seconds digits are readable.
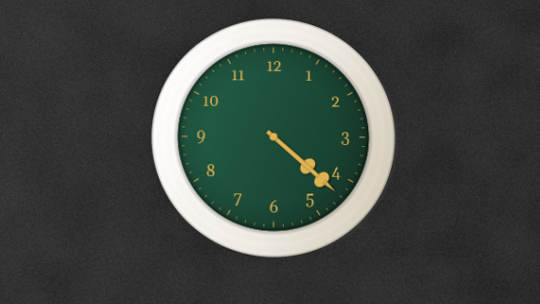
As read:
4:22
